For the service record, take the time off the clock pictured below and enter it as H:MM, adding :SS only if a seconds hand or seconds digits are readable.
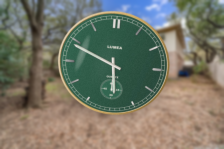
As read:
5:49
